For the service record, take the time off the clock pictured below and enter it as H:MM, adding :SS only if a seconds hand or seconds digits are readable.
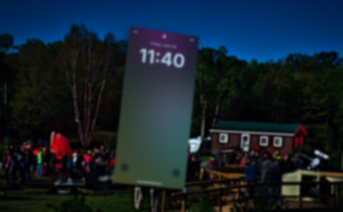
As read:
11:40
